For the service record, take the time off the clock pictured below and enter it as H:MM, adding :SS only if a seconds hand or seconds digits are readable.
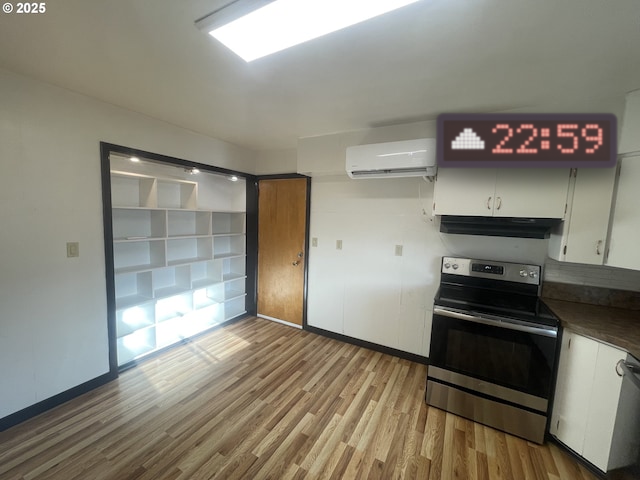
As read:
22:59
